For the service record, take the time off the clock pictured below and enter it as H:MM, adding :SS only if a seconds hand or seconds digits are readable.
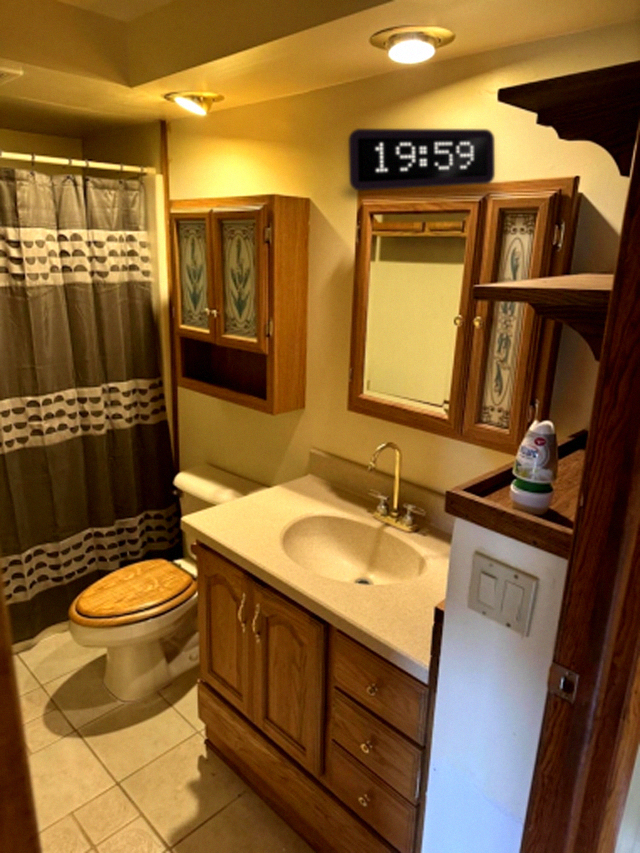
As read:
19:59
